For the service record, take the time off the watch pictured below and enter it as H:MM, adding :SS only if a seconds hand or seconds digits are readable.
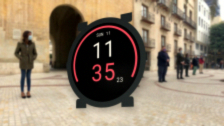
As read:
11:35
